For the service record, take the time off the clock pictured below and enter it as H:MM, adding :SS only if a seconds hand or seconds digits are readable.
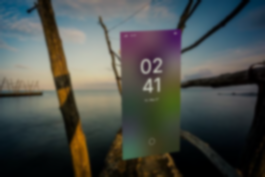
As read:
2:41
